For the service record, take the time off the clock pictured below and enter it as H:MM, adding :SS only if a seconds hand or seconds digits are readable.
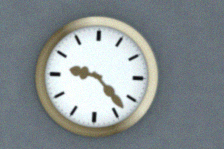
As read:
9:23
